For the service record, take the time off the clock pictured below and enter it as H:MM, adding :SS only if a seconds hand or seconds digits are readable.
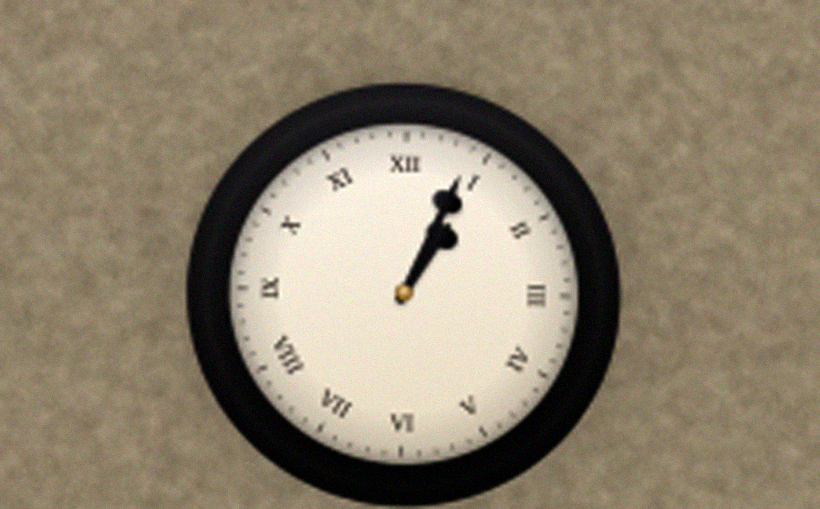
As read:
1:04
